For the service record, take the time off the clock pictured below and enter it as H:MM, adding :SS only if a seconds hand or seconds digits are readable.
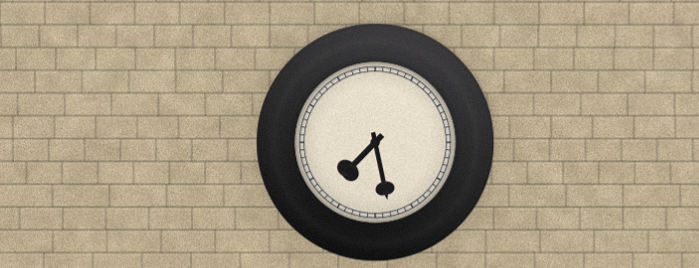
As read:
7:28
